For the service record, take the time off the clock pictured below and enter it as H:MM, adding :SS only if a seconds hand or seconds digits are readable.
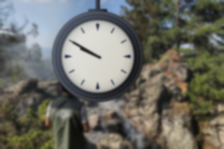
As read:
9:50
